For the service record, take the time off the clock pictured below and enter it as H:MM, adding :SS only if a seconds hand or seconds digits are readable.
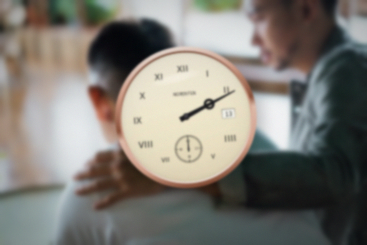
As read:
2:11
